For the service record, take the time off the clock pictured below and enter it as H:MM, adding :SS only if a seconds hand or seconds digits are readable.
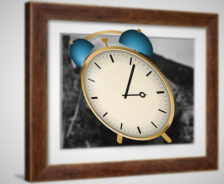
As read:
3:06
